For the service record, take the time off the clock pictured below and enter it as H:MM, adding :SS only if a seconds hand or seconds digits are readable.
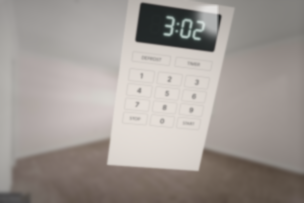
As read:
3:02
